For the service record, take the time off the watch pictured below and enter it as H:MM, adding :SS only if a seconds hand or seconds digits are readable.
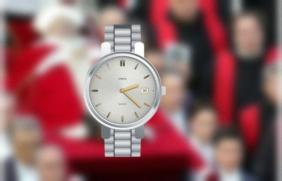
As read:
2:22
